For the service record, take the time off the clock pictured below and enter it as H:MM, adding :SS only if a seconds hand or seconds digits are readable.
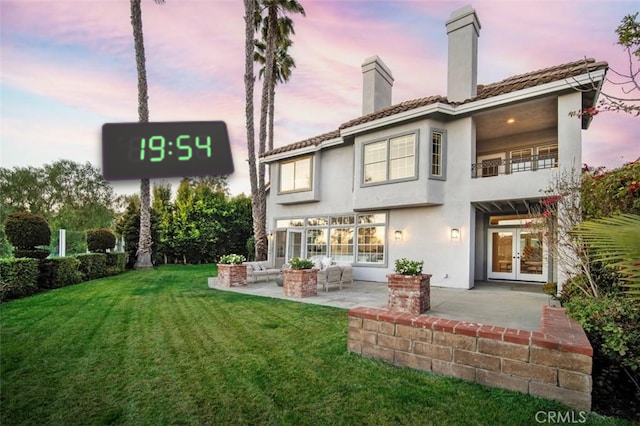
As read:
19:54
